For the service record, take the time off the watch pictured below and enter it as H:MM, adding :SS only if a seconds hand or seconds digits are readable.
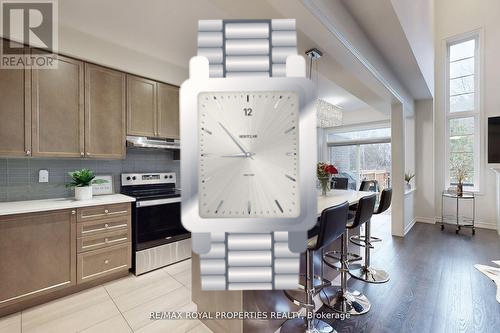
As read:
8:53
